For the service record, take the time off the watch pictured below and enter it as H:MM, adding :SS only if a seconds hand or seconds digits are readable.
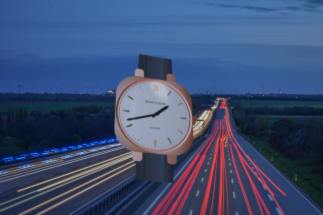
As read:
1:42
